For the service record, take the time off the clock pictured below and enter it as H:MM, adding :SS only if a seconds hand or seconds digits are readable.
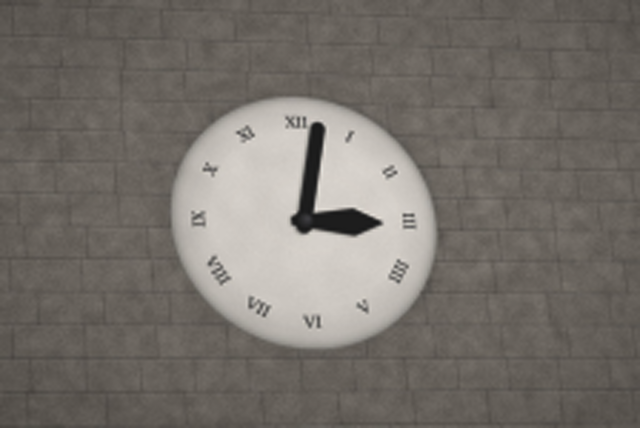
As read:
3:02
